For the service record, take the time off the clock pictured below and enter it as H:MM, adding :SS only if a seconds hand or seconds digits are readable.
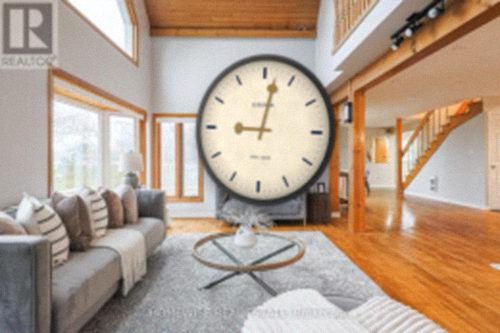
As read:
9:02
